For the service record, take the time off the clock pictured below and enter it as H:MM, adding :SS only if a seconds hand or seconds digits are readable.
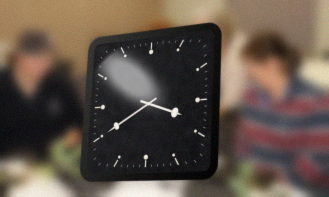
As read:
3:40
